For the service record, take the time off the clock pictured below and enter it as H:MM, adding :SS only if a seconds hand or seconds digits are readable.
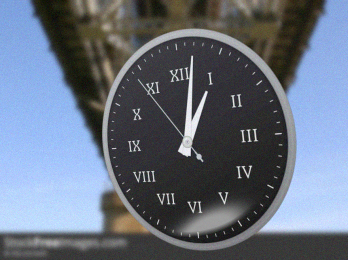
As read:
1:01:54
